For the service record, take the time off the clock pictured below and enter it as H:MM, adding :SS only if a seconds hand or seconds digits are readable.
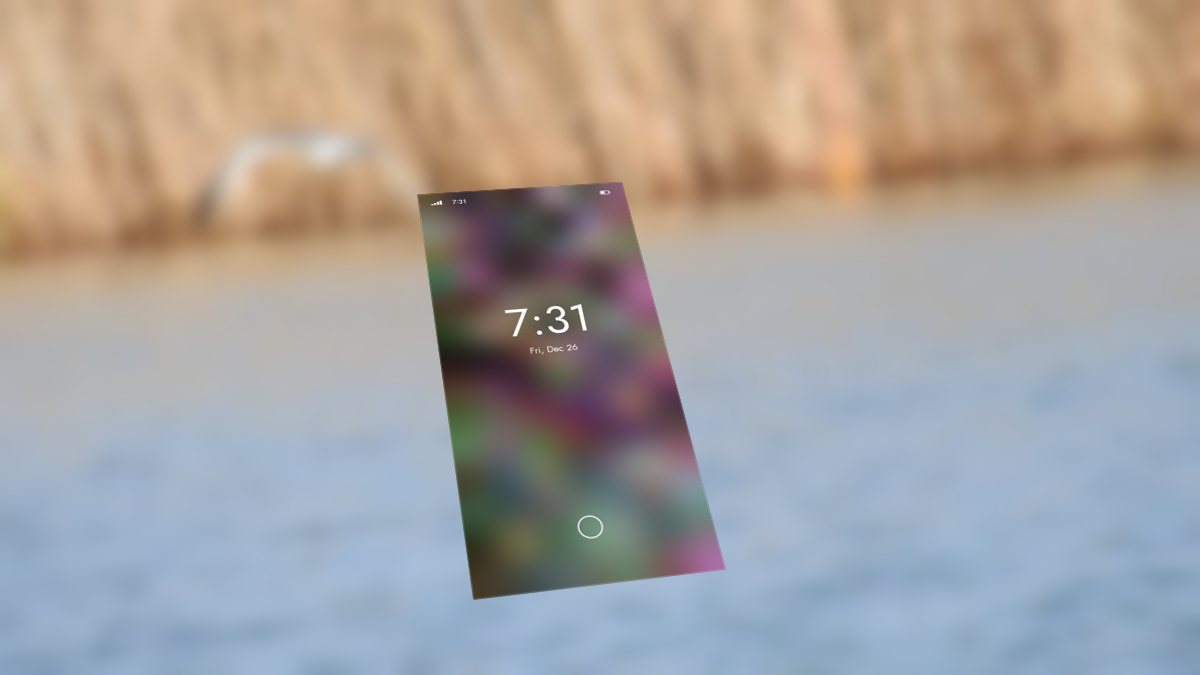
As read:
7:31
